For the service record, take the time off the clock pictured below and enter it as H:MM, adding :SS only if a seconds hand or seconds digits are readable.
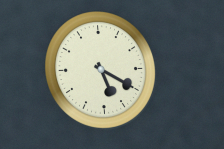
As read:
5:20
